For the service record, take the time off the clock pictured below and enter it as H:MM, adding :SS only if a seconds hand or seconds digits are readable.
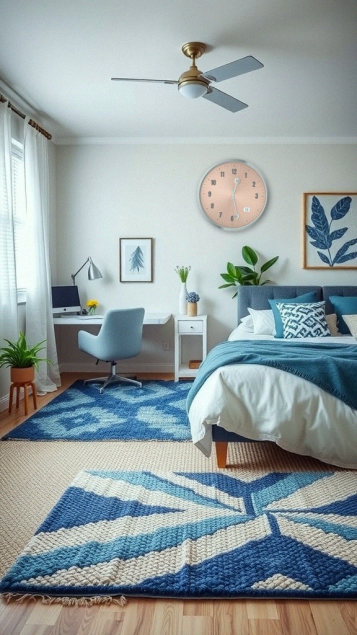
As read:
12:28
